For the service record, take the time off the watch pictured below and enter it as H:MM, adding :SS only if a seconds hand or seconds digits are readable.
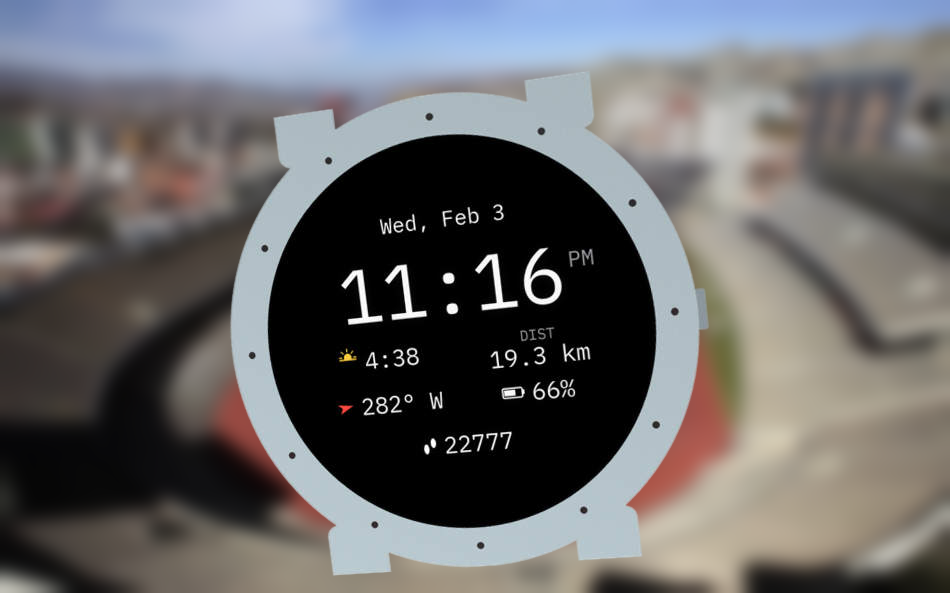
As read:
11:16
